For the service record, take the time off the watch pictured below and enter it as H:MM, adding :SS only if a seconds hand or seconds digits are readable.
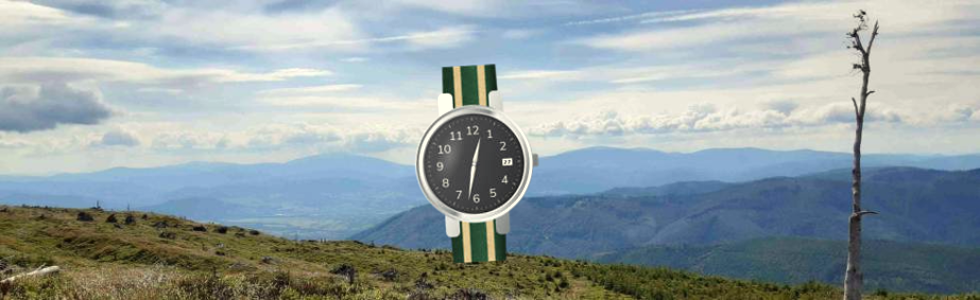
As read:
12:32
